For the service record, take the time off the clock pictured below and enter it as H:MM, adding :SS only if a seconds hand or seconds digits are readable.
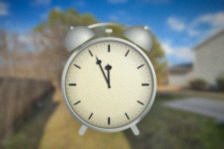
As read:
11:56
